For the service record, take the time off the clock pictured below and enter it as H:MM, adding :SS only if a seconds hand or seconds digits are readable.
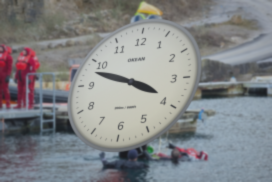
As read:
3:48
